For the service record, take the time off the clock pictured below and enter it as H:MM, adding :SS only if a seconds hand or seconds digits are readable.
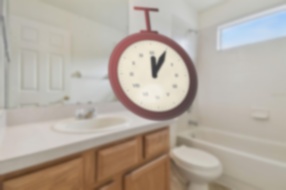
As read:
12:05
